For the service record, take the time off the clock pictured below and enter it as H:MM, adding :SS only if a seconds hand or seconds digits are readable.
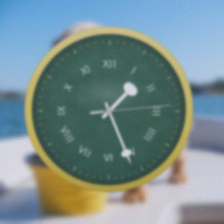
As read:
1:26:14
